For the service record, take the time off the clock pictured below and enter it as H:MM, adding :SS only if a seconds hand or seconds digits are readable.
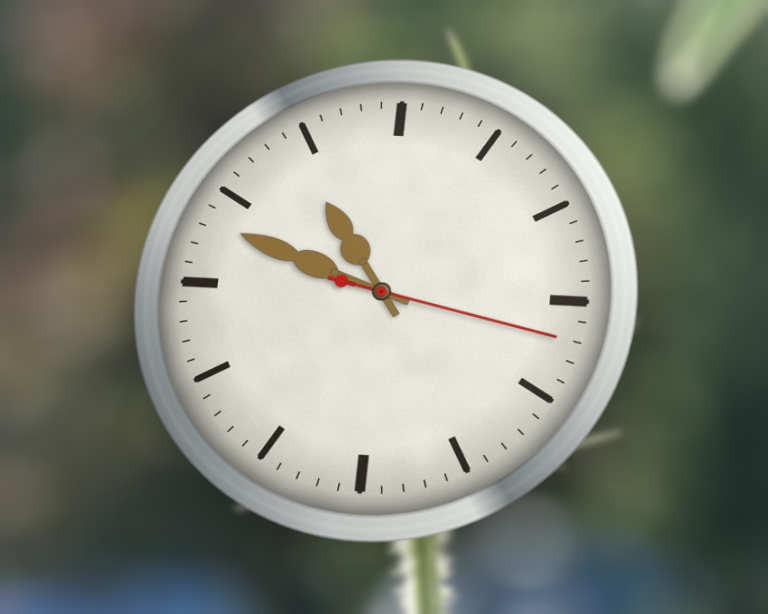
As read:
10:48:17
